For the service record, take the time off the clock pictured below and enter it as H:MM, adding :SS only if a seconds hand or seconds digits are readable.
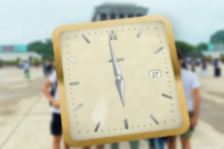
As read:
5:59
